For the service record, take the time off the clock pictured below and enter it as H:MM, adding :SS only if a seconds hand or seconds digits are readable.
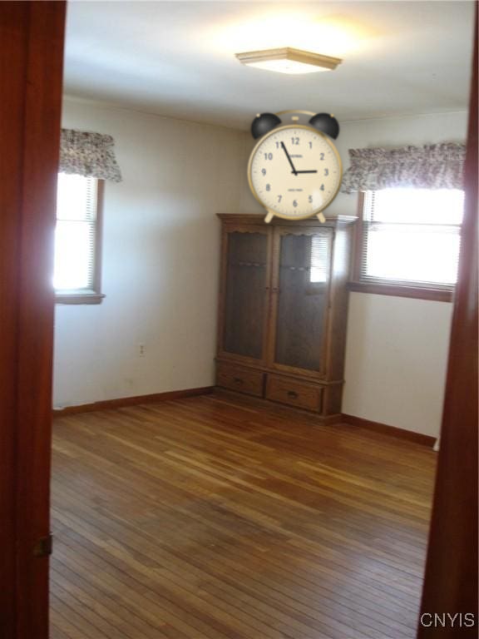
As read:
2:56
